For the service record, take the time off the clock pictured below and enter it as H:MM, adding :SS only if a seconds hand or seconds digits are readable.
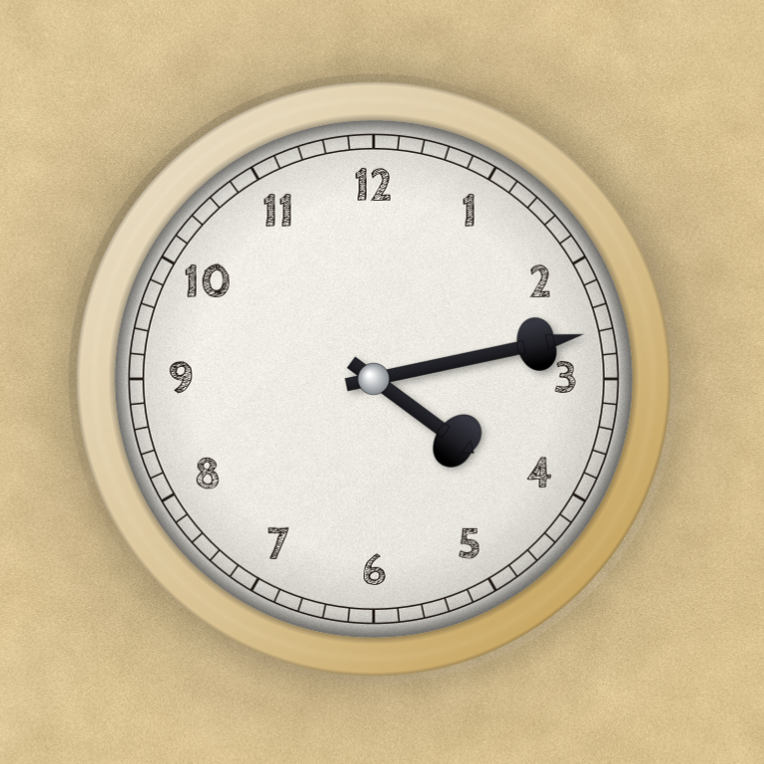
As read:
4:13
